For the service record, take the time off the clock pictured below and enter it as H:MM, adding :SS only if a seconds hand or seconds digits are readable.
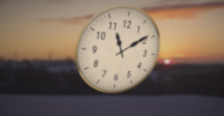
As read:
11:09
